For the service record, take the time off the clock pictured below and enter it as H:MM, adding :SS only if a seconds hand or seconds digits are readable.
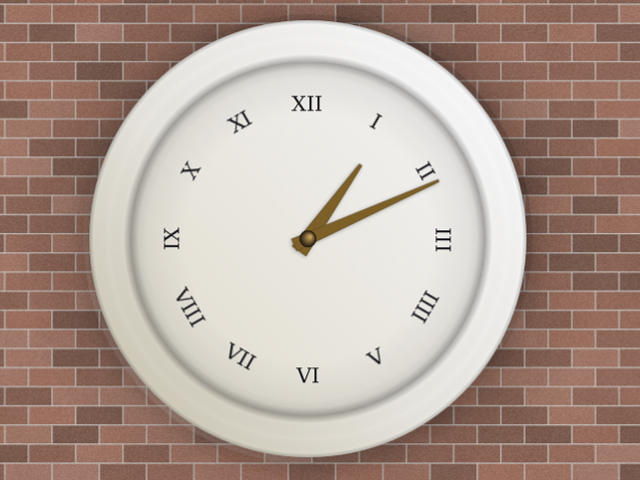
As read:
1:11
